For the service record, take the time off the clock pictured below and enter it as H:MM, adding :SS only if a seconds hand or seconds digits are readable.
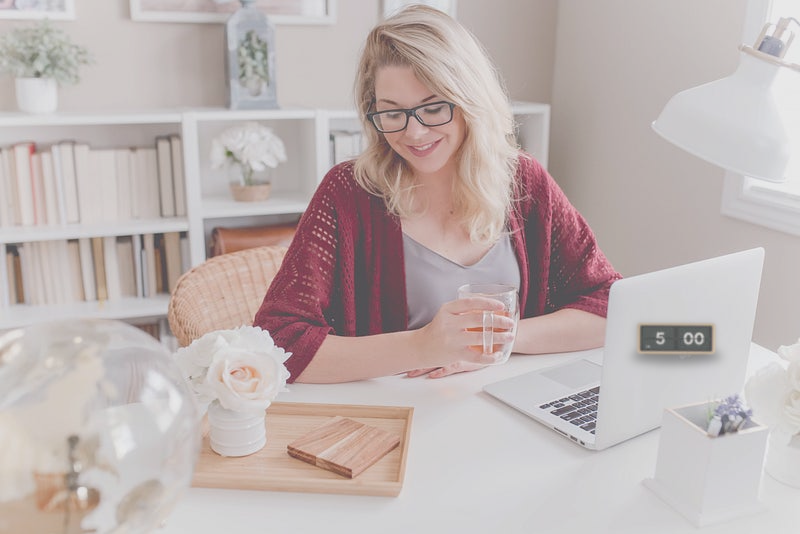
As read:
5:00
